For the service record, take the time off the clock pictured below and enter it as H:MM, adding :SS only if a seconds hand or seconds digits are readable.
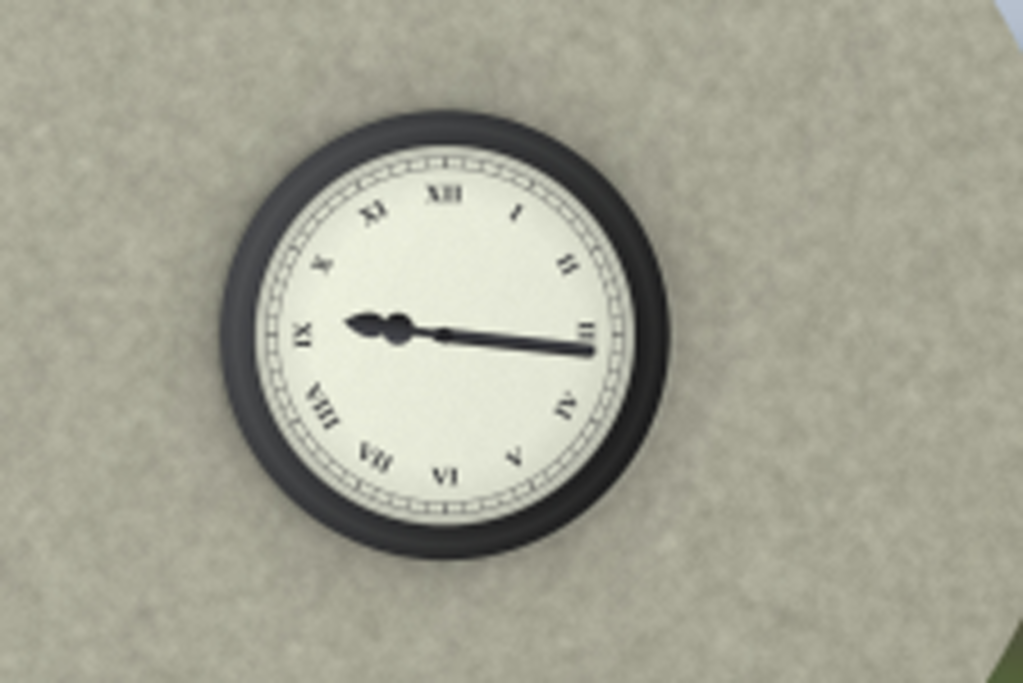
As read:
9:16
